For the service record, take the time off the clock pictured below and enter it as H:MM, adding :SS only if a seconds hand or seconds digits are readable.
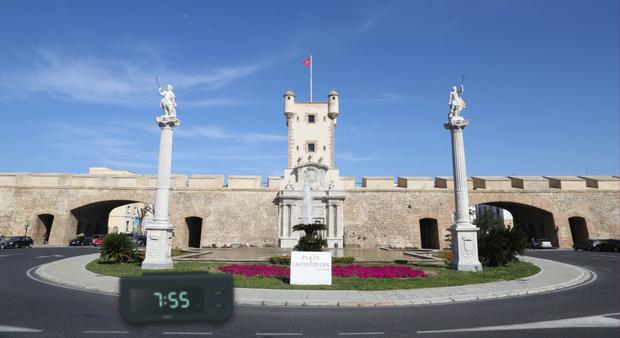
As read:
7:55
